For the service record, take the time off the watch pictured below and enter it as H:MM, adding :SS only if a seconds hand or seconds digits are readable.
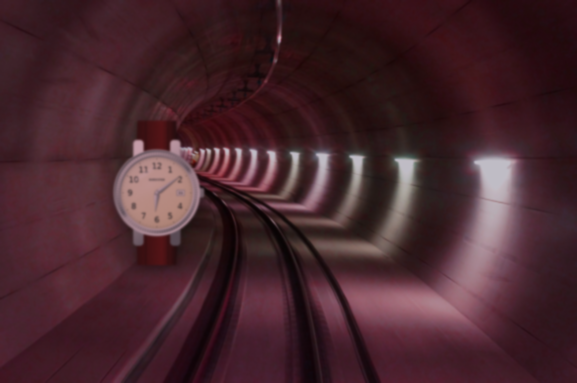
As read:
6:09
